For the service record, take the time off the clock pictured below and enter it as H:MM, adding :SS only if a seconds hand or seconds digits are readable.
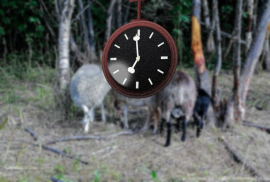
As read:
6:59
